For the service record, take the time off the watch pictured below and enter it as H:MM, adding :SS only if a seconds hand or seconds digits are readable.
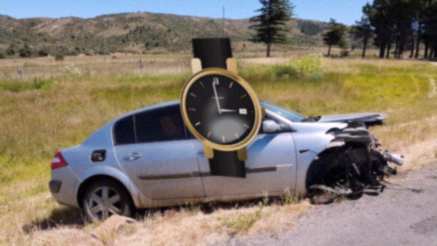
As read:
2:59
